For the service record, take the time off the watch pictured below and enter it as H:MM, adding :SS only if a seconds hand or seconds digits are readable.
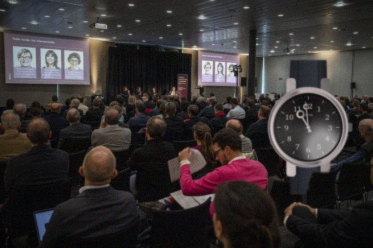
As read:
10:59
